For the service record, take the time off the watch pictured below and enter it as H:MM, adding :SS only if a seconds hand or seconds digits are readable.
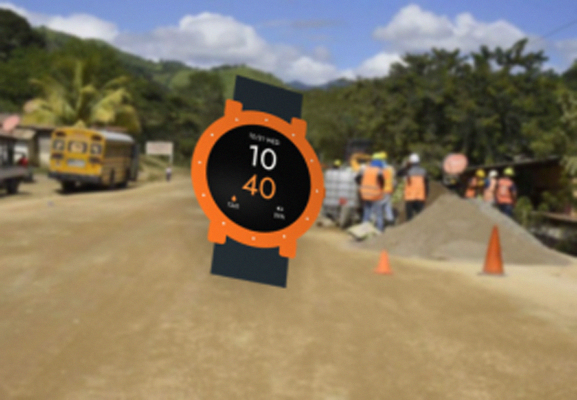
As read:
10:40
